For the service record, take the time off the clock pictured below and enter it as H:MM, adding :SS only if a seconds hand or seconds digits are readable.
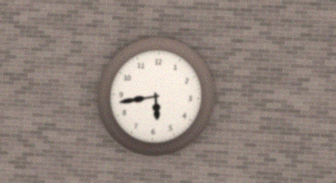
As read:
5:43
